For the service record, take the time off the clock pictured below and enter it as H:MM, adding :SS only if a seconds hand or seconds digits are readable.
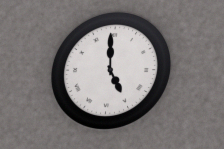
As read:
4:59
